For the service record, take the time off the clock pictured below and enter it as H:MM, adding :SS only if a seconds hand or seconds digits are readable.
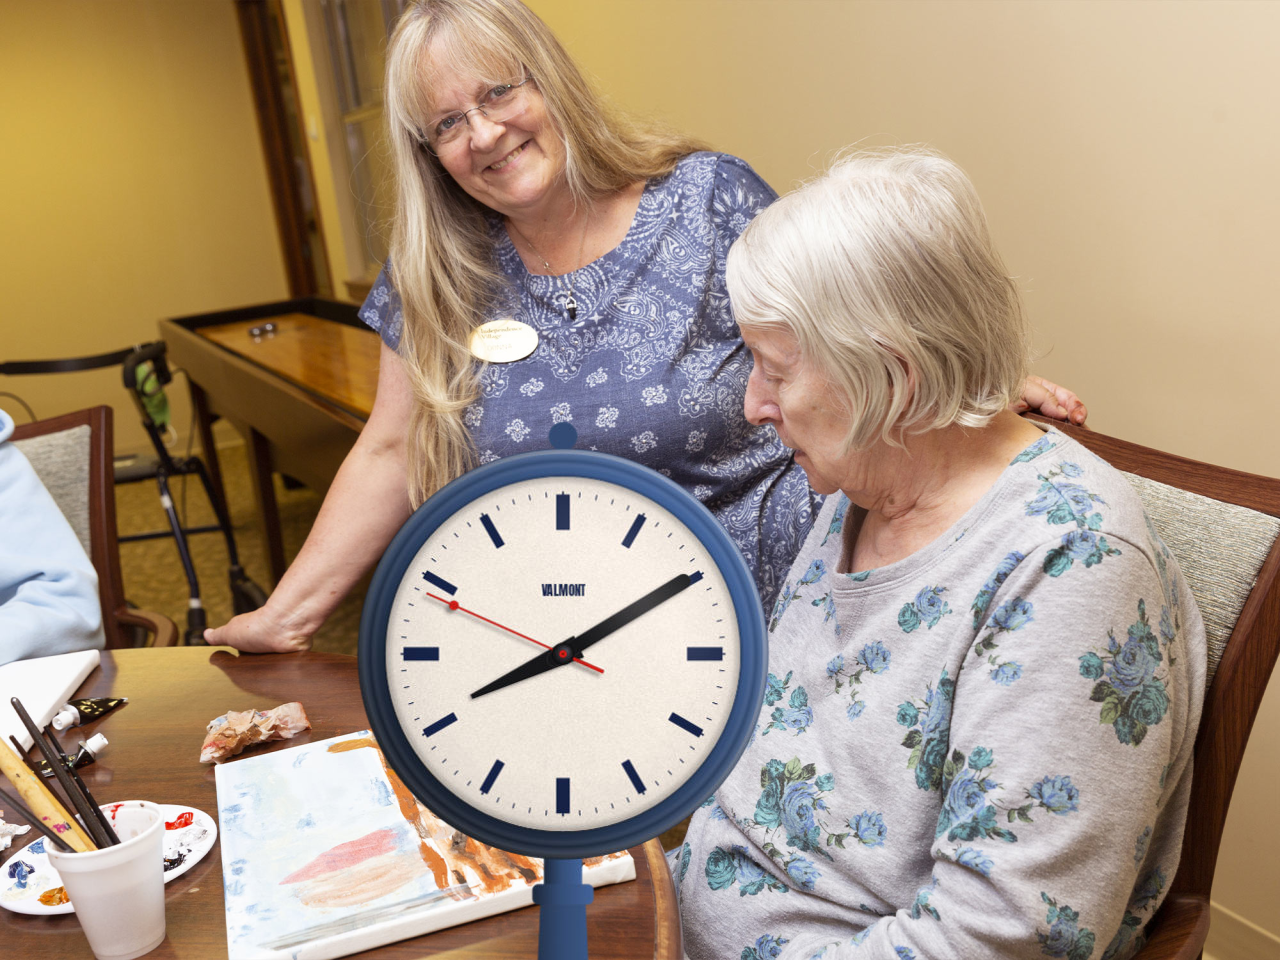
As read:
8:09:49
